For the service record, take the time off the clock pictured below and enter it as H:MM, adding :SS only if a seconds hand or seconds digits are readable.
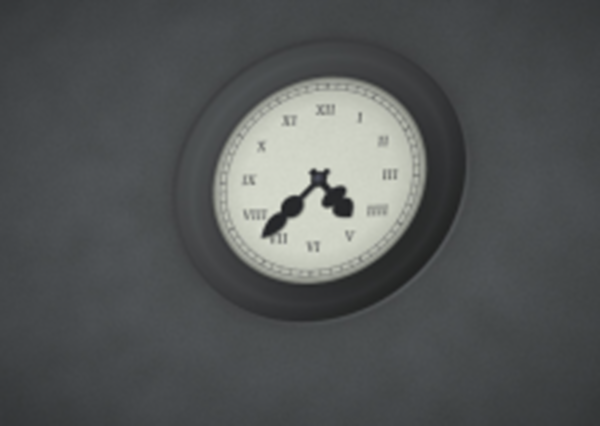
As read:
4:37
